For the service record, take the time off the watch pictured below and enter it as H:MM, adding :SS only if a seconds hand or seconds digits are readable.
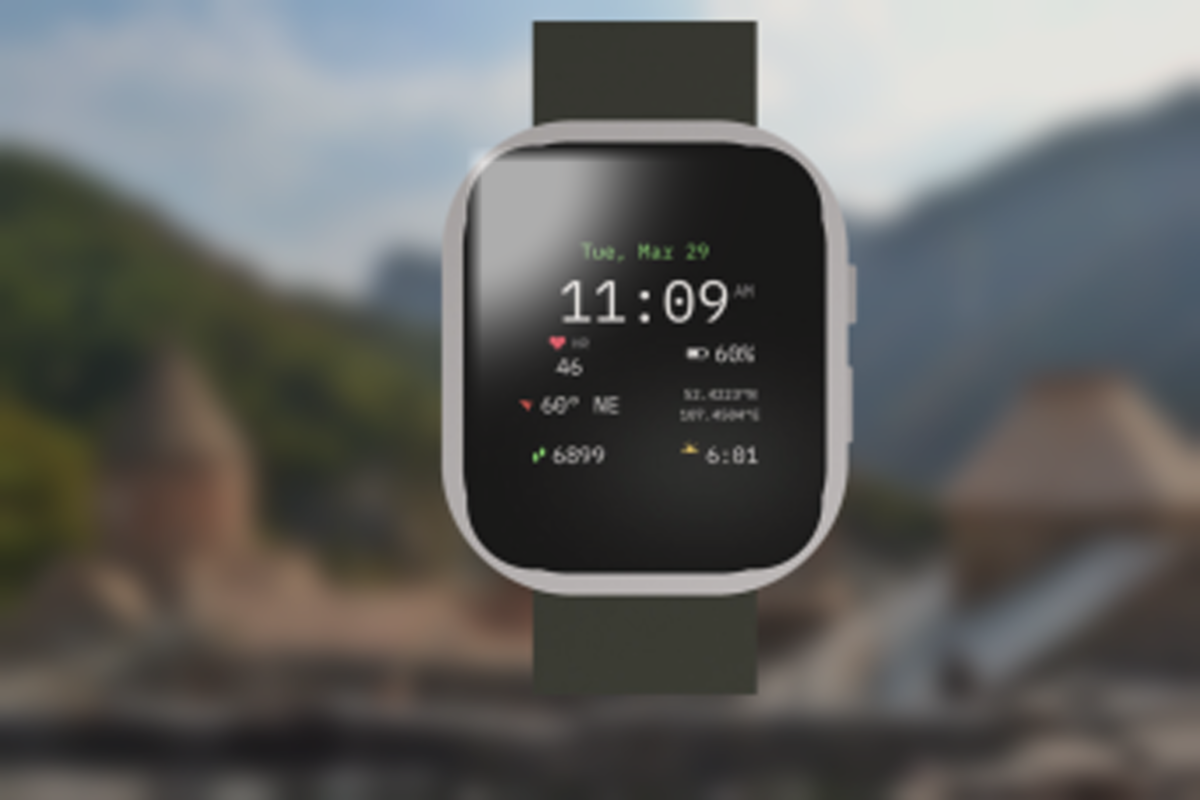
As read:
11:09
